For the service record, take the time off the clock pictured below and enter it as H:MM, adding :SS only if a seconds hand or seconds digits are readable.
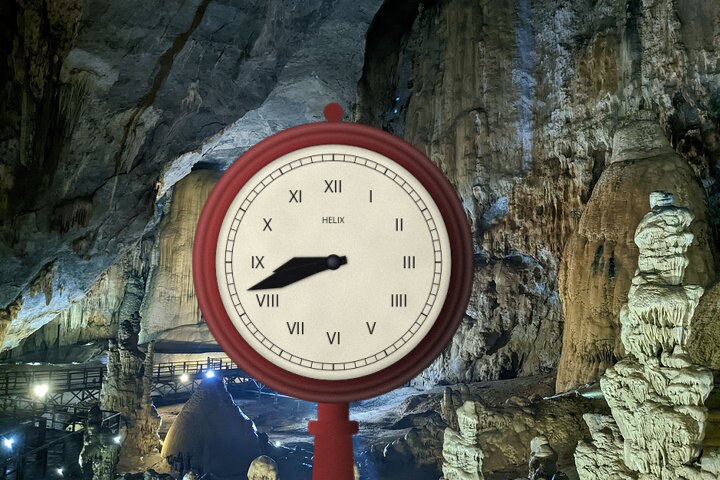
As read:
8:42
